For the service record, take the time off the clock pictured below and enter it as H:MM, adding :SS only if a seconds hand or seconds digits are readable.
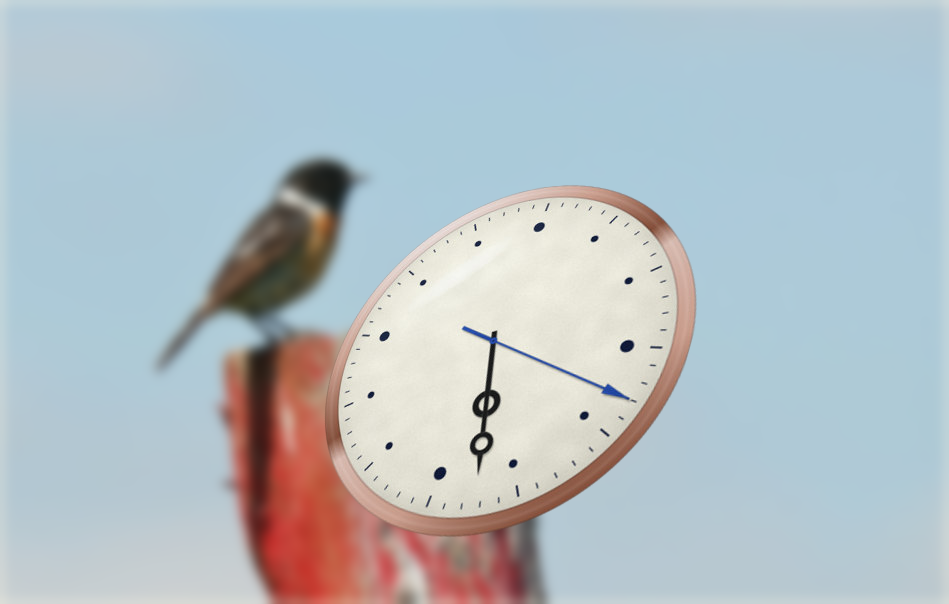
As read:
5:27:18
